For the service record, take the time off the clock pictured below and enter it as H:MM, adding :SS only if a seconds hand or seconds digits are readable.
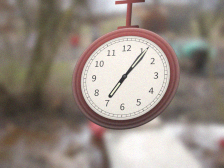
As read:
7:06
